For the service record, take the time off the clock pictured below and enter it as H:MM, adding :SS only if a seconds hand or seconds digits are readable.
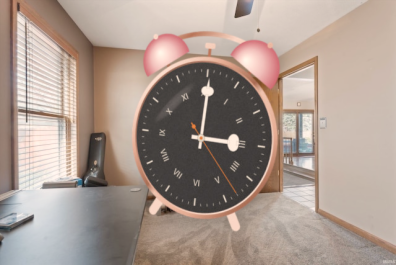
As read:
3:00:23
